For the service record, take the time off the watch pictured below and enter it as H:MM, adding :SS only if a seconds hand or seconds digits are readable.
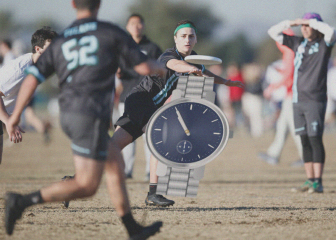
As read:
10:55
